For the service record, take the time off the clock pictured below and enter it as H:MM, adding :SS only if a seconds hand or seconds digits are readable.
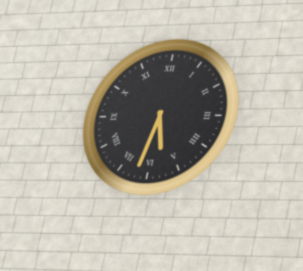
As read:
5:32
